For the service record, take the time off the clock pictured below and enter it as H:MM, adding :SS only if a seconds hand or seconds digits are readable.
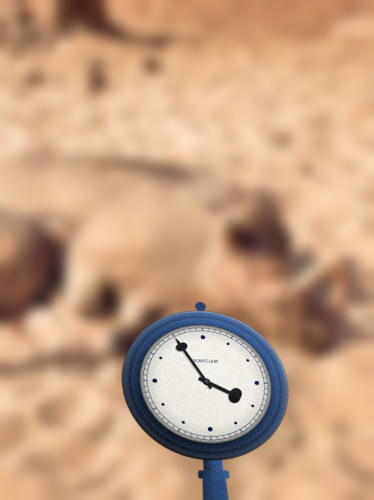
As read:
3:55
